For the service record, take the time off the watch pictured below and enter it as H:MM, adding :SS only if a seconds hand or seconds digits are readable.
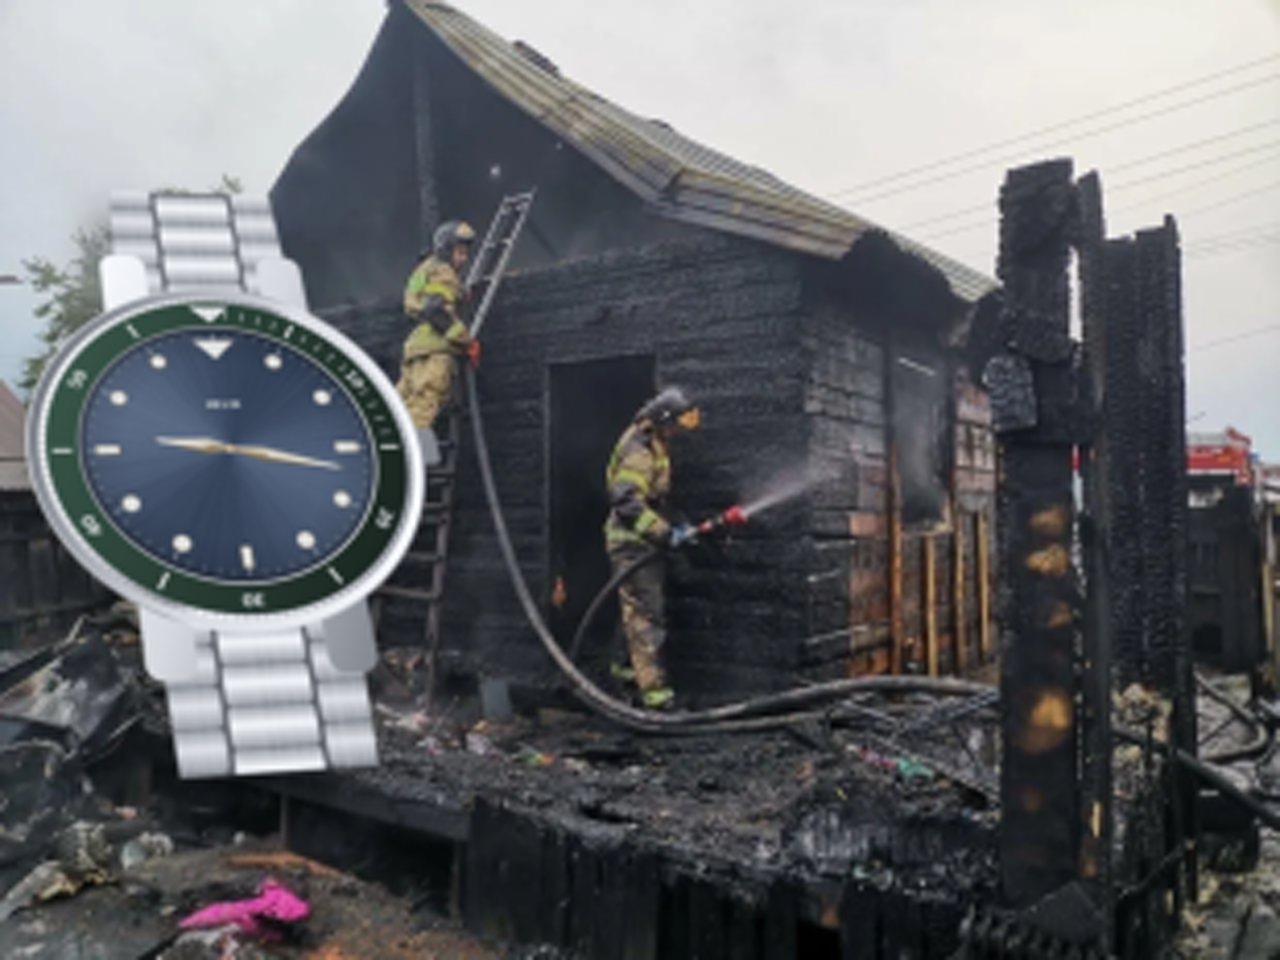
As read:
9:17
